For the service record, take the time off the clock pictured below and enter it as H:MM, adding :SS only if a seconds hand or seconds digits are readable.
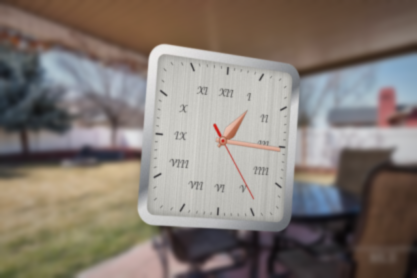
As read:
1:15:24
